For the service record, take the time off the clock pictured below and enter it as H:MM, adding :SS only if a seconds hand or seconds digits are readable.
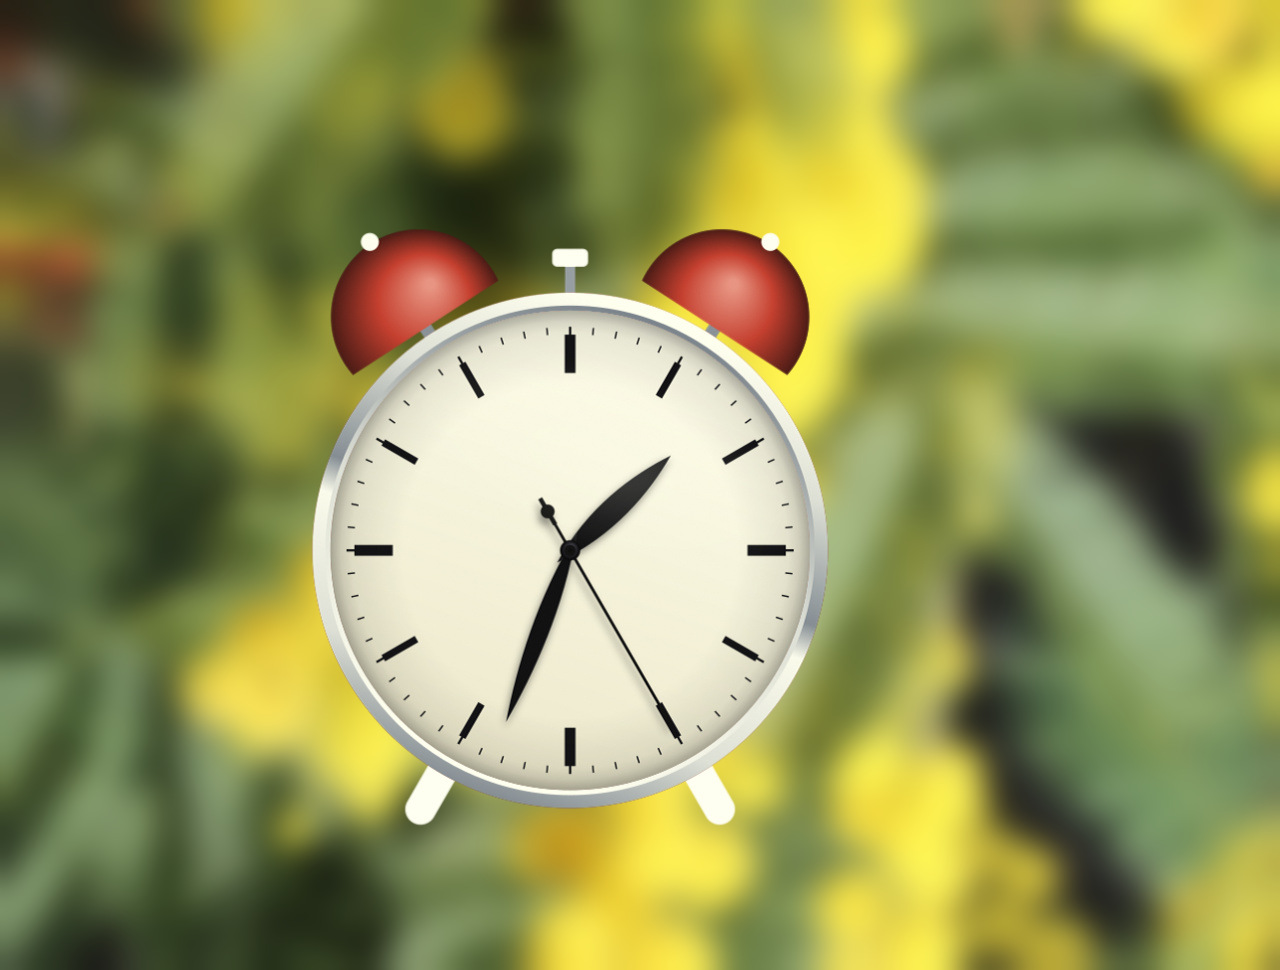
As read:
1:33:25
